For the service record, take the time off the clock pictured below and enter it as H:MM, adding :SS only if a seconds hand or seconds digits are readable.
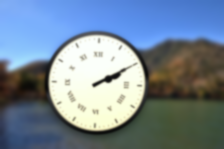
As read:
2:10
